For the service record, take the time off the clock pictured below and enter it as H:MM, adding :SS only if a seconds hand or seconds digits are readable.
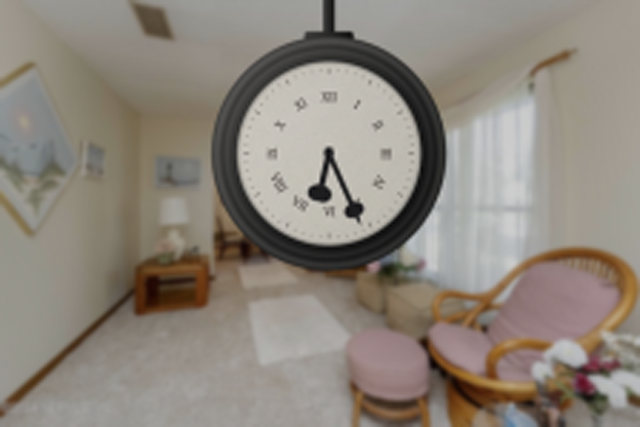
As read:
6:26
